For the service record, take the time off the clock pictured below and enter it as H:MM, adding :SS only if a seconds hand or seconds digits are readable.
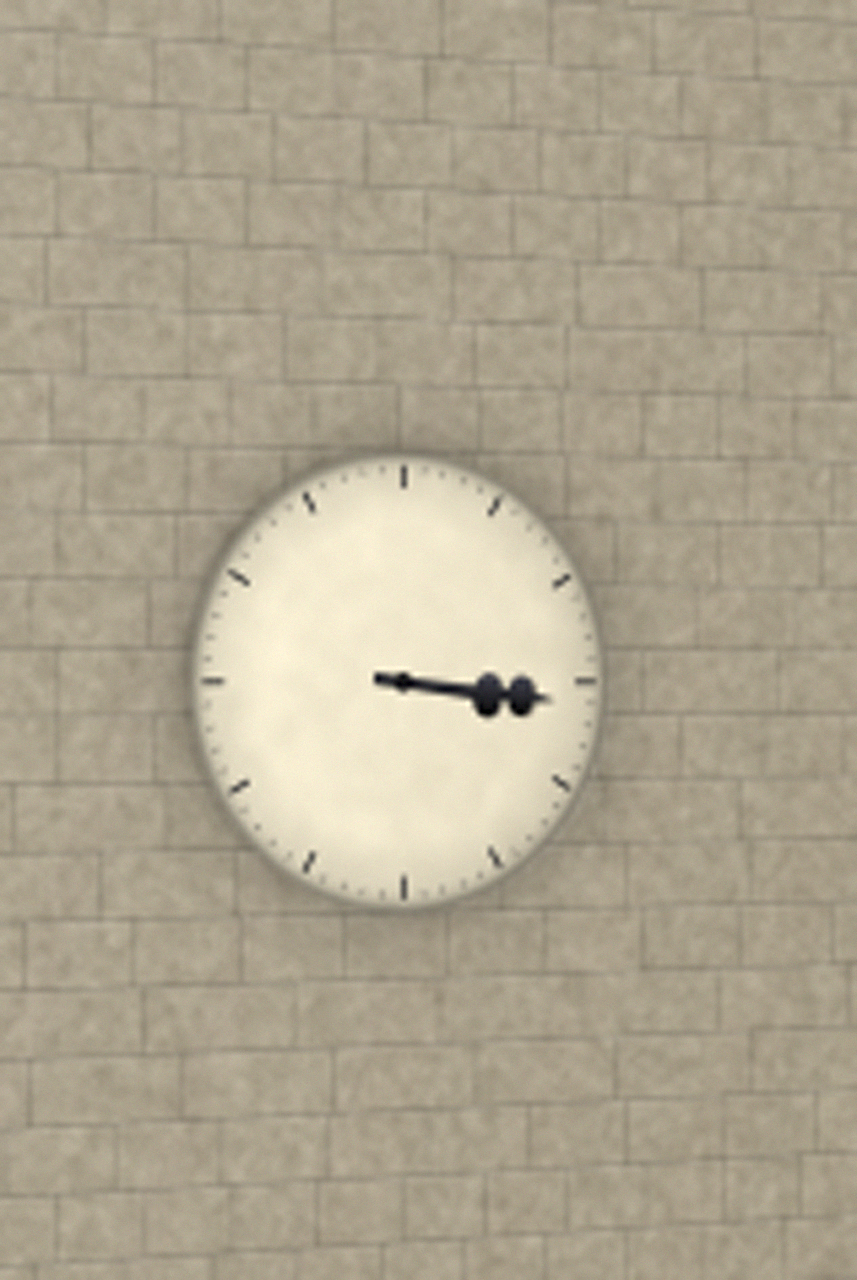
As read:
3:16
